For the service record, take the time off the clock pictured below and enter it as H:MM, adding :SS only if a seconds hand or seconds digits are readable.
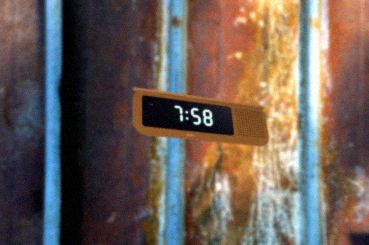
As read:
7:58
